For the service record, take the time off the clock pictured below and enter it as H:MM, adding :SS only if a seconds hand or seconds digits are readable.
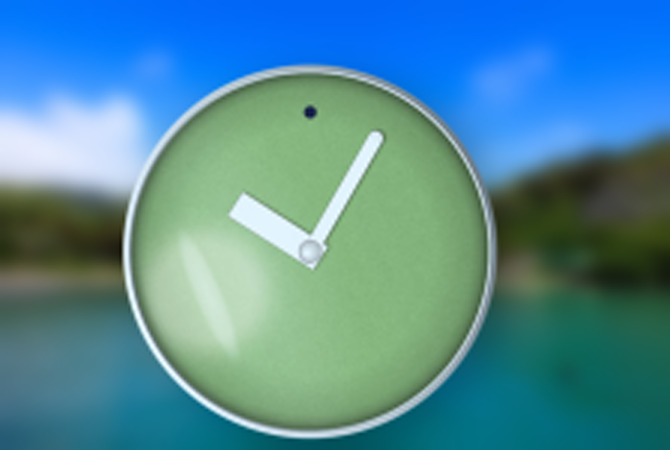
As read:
10:05
